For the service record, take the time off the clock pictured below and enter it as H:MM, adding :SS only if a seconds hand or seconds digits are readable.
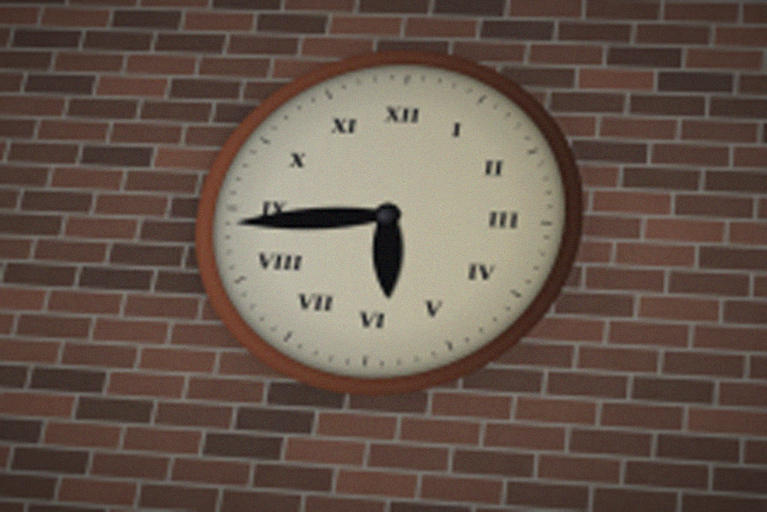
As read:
5:44
